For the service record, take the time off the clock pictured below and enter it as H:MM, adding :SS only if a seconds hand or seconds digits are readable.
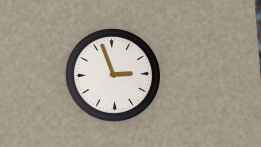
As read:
2:57
